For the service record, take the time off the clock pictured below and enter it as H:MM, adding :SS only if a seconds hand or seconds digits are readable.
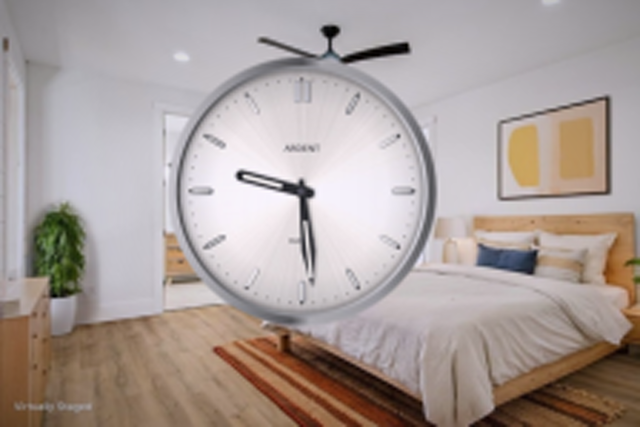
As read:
9:29
